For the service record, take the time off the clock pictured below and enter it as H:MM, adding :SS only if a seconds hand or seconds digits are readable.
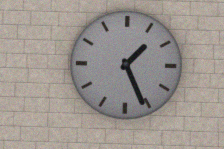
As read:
1:26
